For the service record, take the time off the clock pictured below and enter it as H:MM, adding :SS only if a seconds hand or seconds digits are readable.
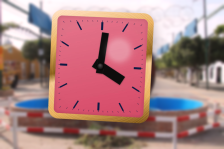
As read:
4:01
